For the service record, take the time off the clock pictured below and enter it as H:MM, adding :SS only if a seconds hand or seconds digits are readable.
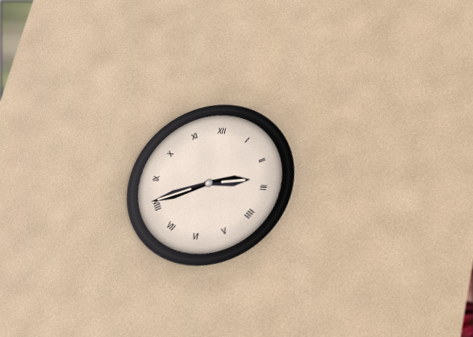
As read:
2:41
